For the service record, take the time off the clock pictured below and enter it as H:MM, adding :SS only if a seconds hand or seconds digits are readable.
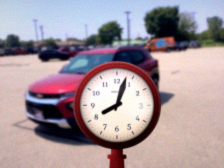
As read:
8:03
